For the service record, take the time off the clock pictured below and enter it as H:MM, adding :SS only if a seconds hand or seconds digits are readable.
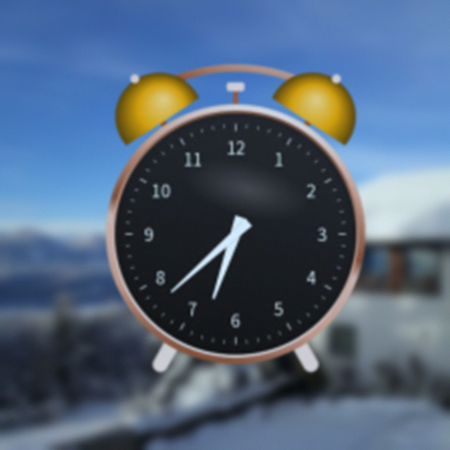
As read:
6:38
